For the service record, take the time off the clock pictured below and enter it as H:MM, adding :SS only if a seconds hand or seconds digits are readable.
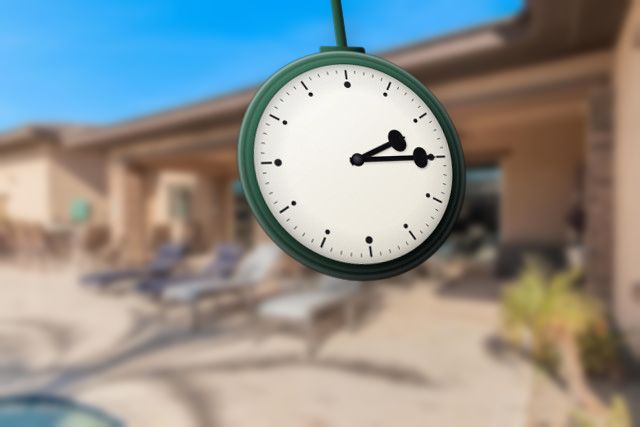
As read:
2:15
